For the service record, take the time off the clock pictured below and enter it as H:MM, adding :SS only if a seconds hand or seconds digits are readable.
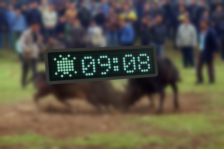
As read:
9:08
